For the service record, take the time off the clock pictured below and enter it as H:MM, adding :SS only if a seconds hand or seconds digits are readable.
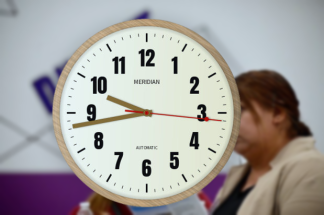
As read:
9:43:16
